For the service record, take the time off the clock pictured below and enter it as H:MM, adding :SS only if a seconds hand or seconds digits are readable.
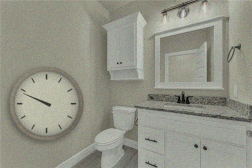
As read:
9:49
